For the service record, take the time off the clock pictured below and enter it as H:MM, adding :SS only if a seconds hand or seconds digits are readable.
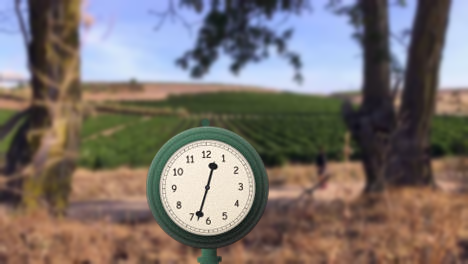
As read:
12:33
